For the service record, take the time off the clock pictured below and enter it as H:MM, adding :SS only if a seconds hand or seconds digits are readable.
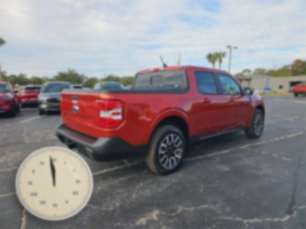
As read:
11:59
